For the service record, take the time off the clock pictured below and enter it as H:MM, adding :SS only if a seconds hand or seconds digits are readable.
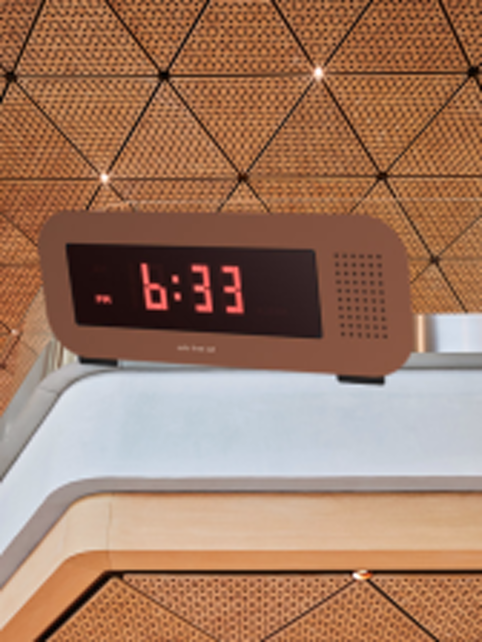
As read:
6:33
